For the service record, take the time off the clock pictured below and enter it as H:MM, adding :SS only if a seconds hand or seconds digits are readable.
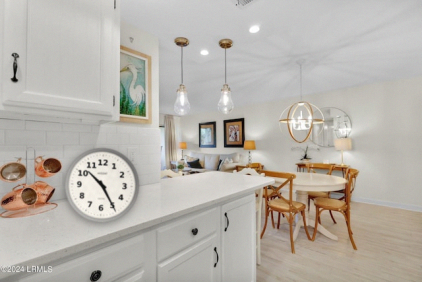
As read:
10:25
